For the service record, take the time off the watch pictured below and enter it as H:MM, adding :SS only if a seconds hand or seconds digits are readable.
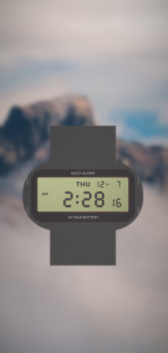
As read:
2:28:16
